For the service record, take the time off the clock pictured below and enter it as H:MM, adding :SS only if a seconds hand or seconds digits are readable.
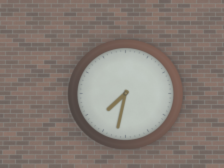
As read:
7:32
